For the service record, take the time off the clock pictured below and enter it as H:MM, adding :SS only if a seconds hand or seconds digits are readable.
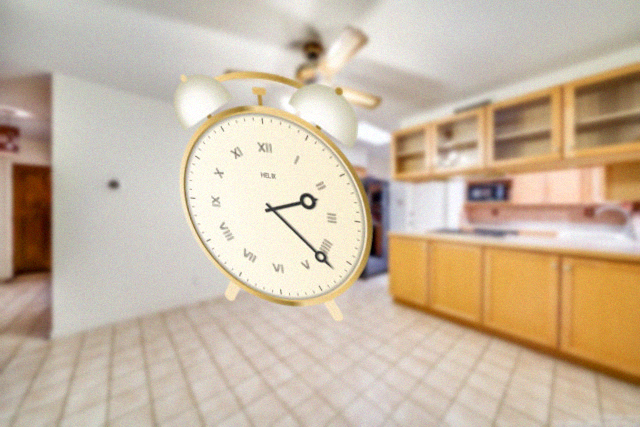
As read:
2:22
